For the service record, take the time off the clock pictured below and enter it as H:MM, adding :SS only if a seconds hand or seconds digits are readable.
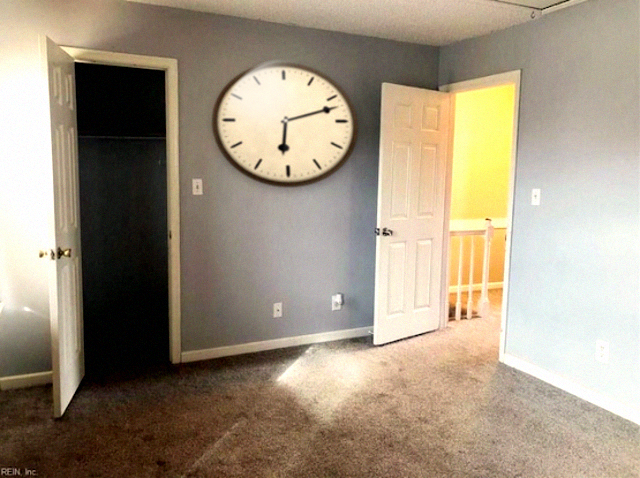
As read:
6:12
